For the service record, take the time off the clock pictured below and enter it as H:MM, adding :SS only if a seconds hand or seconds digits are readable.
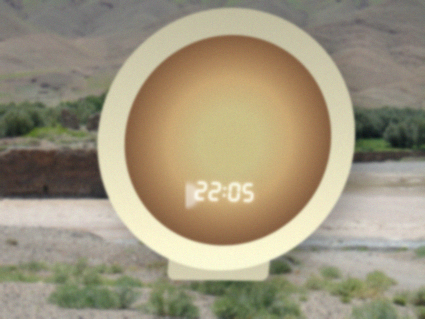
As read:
22:05
